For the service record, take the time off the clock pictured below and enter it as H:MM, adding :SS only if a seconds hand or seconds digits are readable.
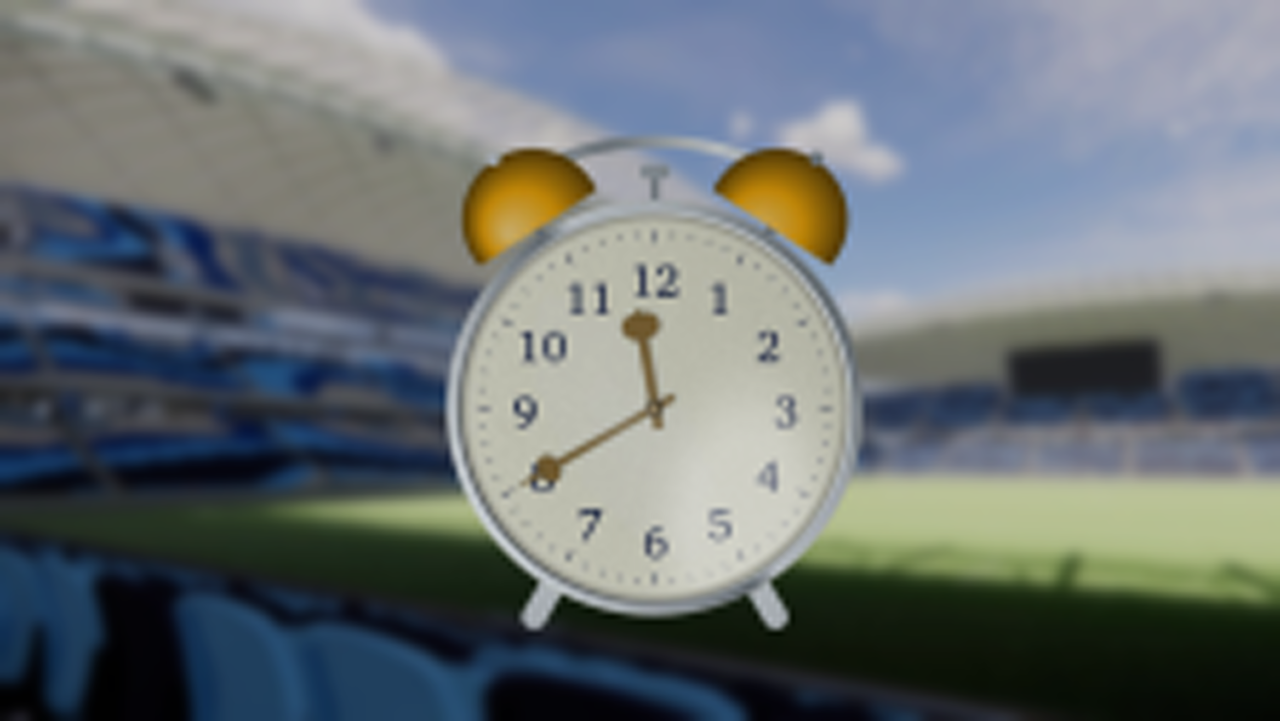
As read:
11:40
